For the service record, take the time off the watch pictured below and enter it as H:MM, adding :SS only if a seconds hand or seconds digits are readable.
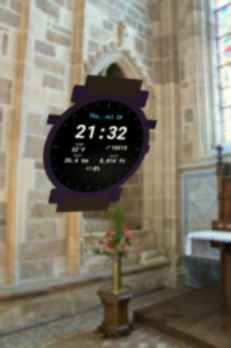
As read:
21:32
